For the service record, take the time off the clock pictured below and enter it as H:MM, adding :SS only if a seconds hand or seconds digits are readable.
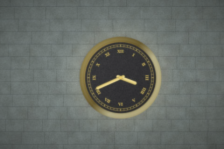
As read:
3:41
